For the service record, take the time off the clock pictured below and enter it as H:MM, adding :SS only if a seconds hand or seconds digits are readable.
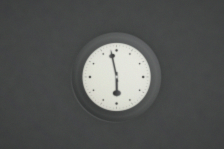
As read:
5:58
